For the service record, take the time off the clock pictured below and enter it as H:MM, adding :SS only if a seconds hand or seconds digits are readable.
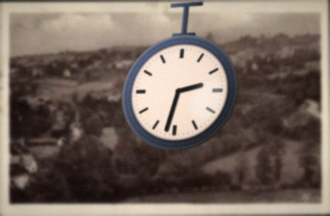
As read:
2:32
